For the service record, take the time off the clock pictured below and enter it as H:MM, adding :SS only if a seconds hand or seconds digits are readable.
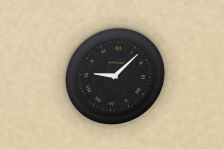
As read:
9:07
